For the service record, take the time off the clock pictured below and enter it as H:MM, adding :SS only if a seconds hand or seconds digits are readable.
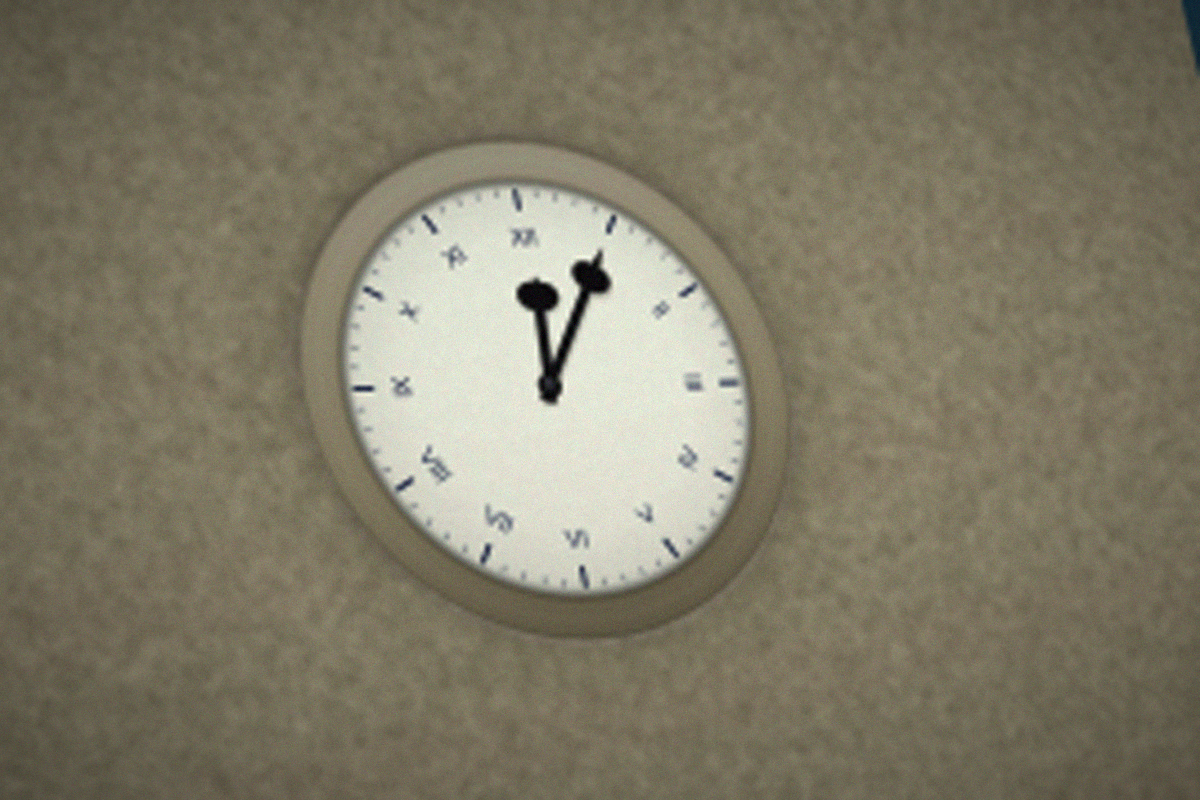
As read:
12:05
